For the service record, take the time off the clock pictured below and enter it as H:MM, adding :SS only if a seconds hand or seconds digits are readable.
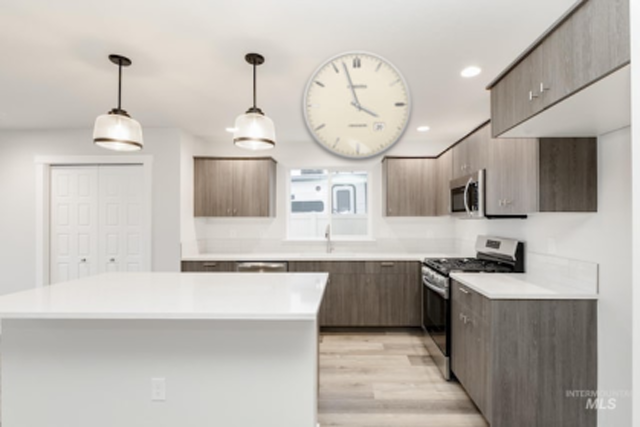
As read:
3:57
